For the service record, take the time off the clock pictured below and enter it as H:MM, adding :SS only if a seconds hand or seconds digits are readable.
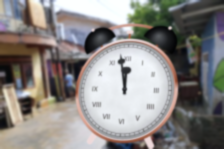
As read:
11:58
